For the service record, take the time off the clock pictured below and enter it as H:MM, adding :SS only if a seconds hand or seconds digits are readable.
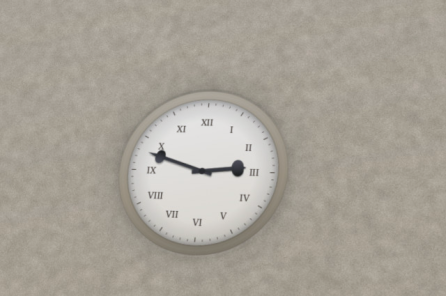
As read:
2:48
